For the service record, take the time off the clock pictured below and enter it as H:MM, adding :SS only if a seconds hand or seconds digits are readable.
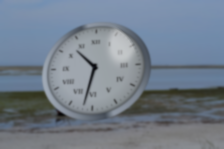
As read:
10:32
